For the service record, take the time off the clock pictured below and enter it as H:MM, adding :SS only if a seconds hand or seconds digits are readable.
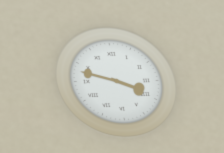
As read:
3:48
